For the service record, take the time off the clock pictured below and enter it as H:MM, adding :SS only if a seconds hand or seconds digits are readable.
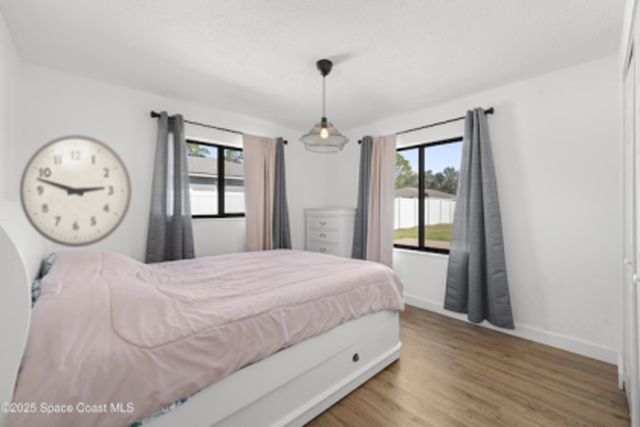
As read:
2:48
